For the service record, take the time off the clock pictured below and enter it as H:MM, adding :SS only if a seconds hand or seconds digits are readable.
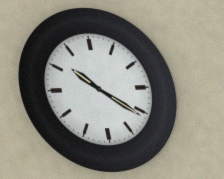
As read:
10:21
